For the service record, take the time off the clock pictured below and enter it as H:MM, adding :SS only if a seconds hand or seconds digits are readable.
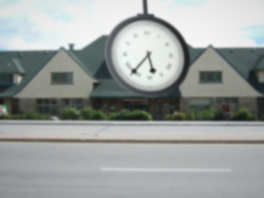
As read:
5:37
